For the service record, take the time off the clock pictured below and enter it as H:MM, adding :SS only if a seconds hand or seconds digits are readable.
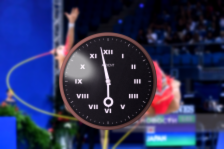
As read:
5:58
